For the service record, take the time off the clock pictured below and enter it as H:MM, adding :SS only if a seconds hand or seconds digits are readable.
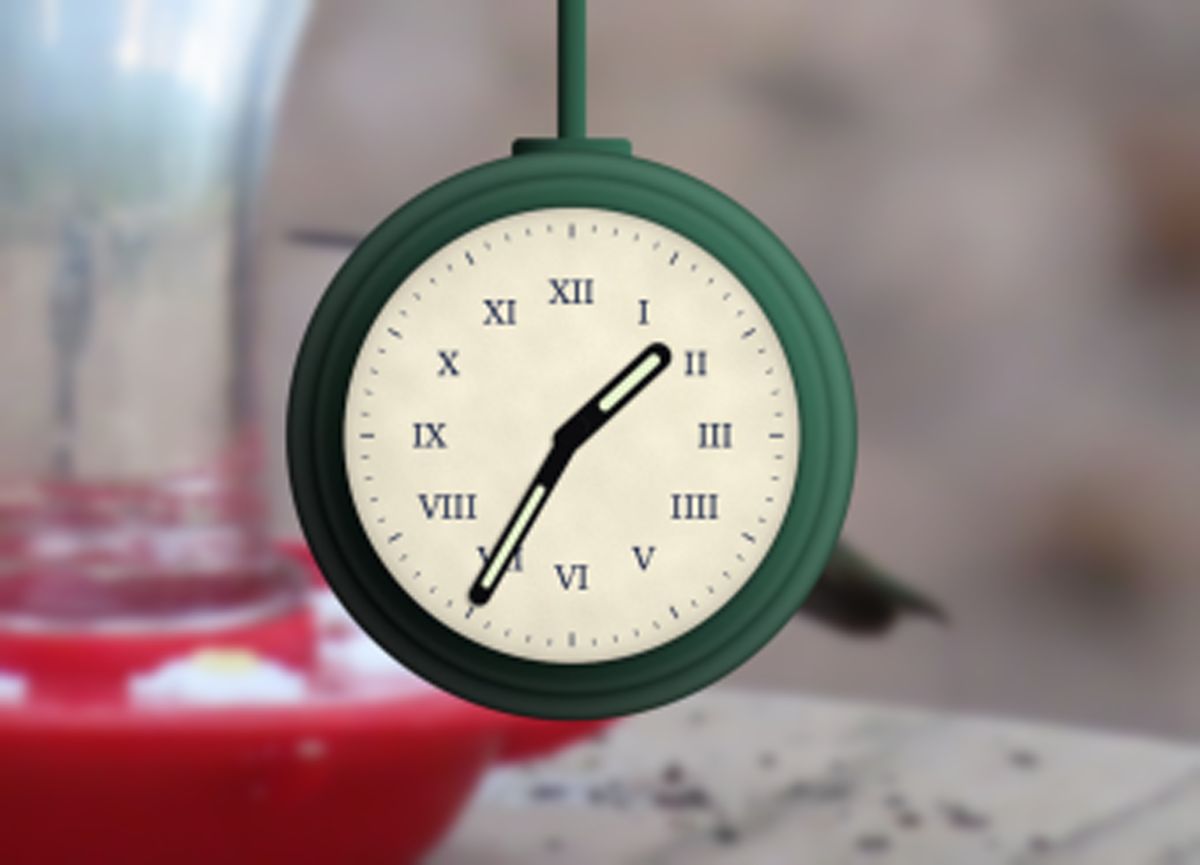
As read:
1:35
